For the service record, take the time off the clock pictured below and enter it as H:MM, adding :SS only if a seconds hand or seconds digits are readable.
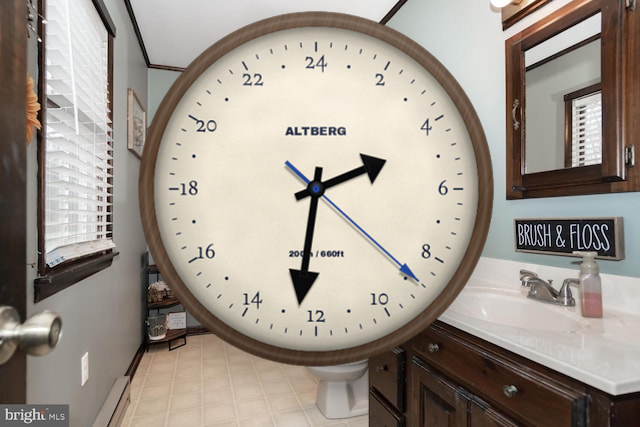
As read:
4:31:22
